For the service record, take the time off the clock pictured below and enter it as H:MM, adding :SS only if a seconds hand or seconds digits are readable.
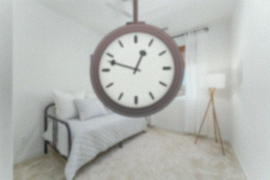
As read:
12:48
